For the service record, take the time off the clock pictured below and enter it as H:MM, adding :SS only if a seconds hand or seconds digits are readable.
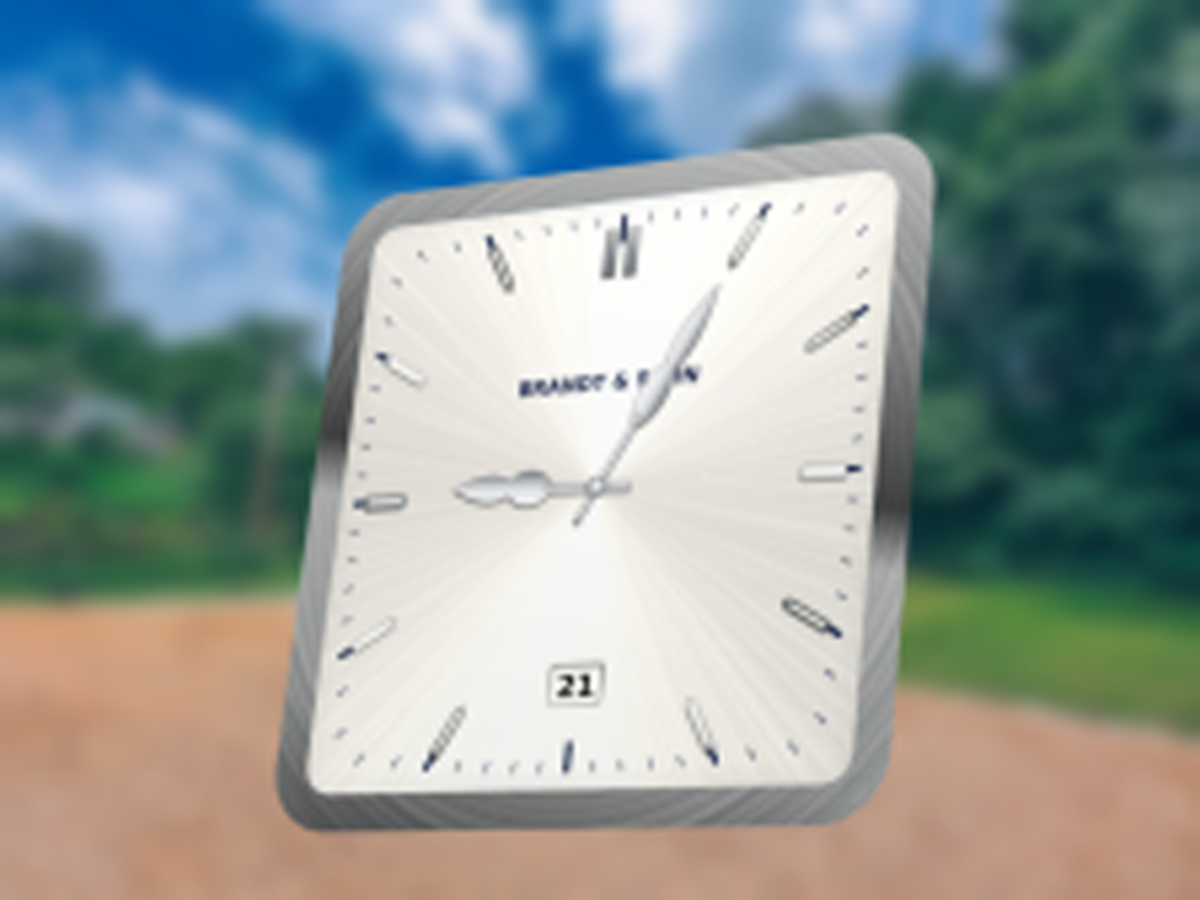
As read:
9:05
